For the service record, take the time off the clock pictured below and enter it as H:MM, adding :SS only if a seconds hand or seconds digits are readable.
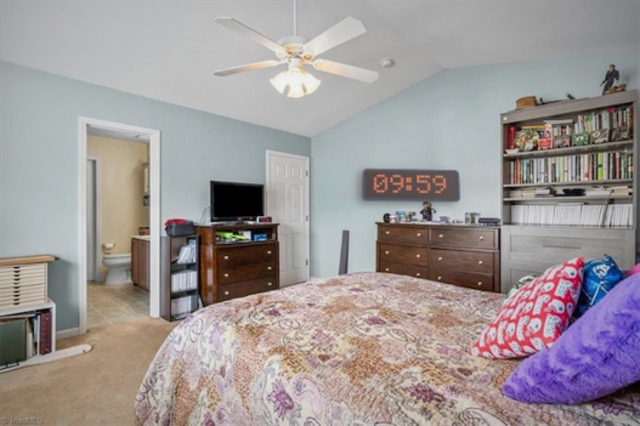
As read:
9:59
